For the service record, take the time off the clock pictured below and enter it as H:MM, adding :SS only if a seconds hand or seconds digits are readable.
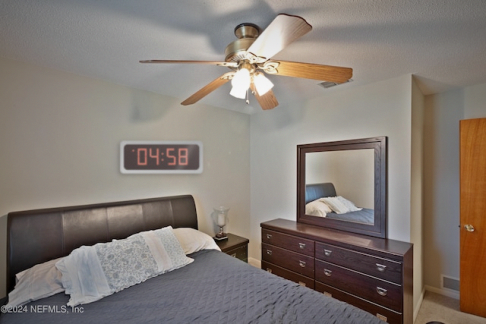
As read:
4:58
